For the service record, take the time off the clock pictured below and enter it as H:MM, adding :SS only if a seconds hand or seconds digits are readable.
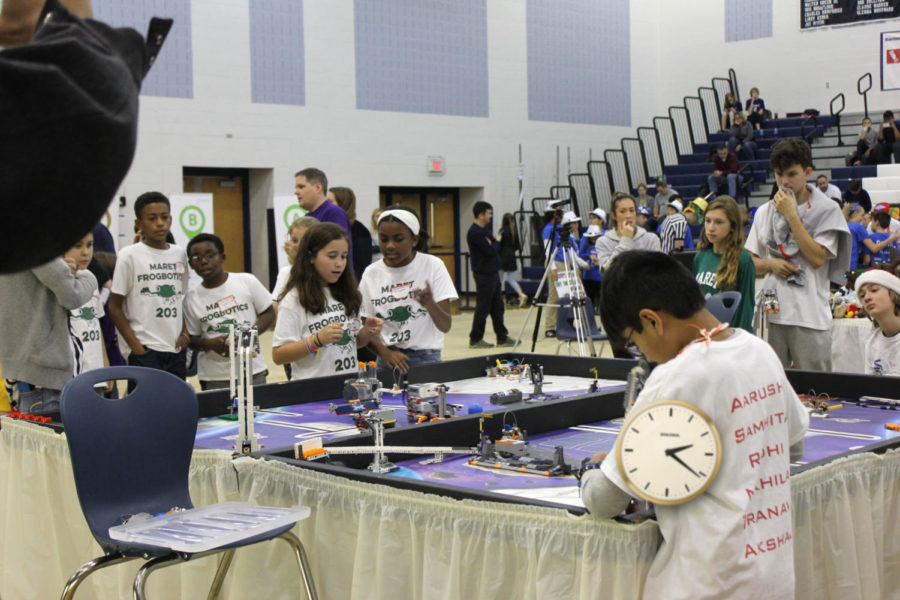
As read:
2:21
